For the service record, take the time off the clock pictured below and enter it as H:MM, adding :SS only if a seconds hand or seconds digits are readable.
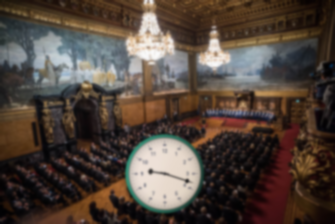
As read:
9:18
